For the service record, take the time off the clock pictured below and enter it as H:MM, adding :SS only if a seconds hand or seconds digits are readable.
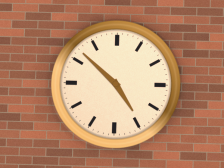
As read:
4:52
